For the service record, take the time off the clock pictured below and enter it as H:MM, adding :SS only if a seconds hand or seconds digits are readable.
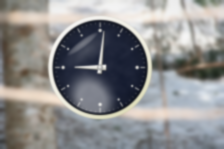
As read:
9:01
